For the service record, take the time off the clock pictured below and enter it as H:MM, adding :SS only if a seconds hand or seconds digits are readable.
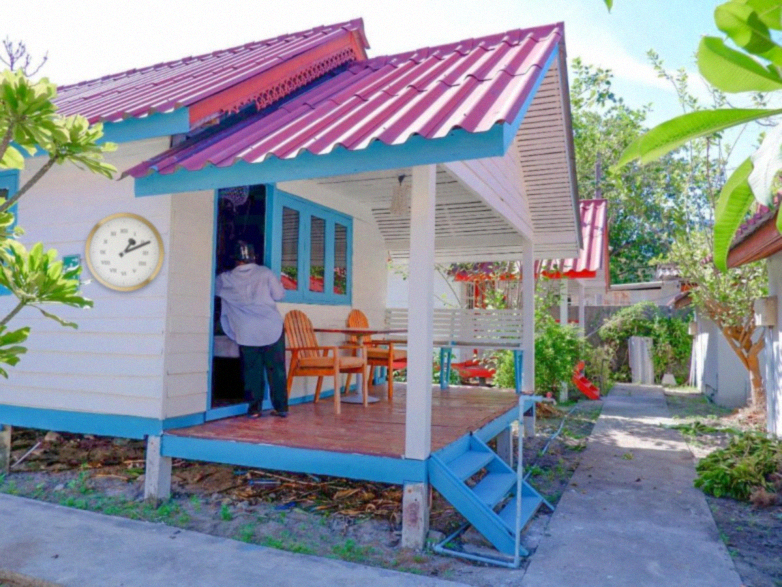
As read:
1:11
